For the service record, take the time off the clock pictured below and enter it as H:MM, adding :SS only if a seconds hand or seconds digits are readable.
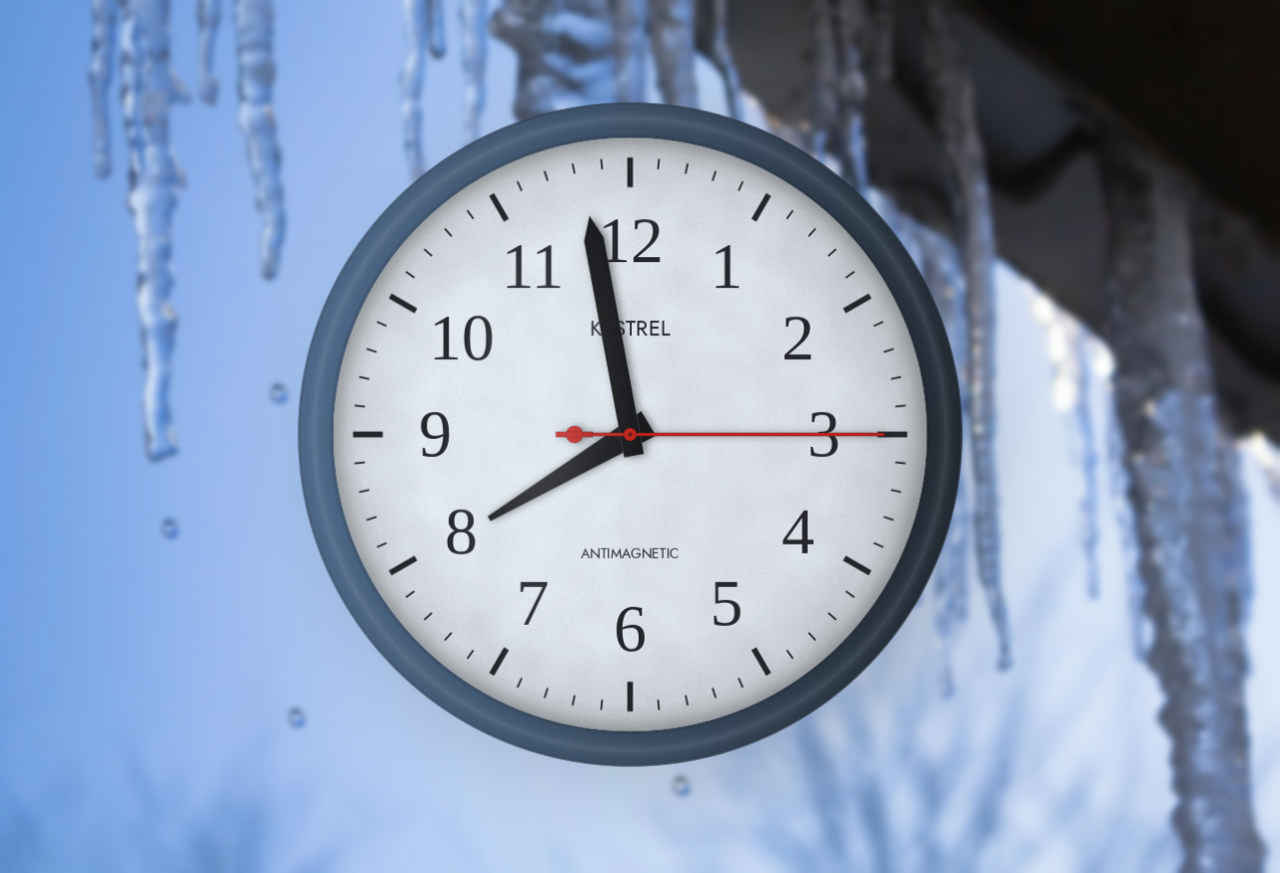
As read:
7:58:15
